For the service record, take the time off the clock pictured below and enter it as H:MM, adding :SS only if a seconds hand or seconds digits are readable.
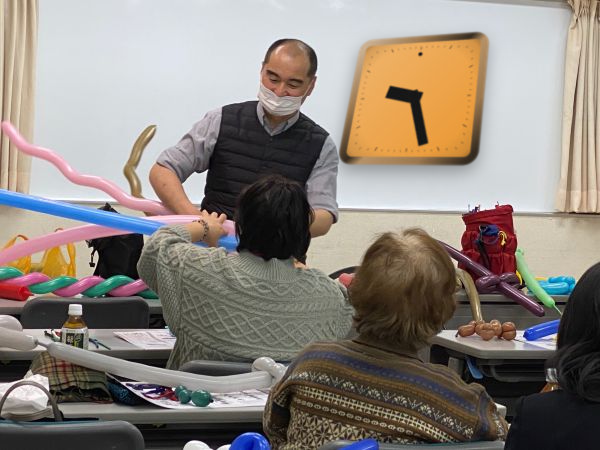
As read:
9:27
